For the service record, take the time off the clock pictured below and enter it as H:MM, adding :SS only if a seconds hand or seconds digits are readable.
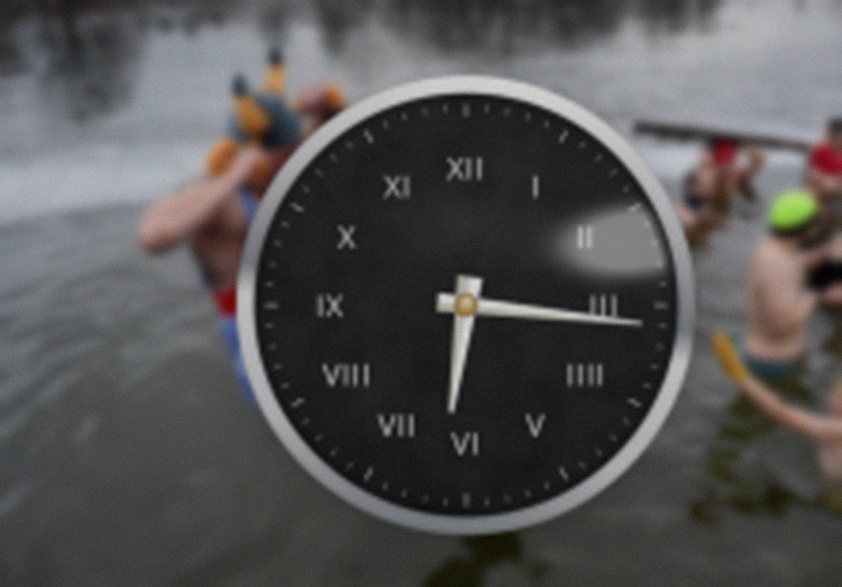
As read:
6:16
